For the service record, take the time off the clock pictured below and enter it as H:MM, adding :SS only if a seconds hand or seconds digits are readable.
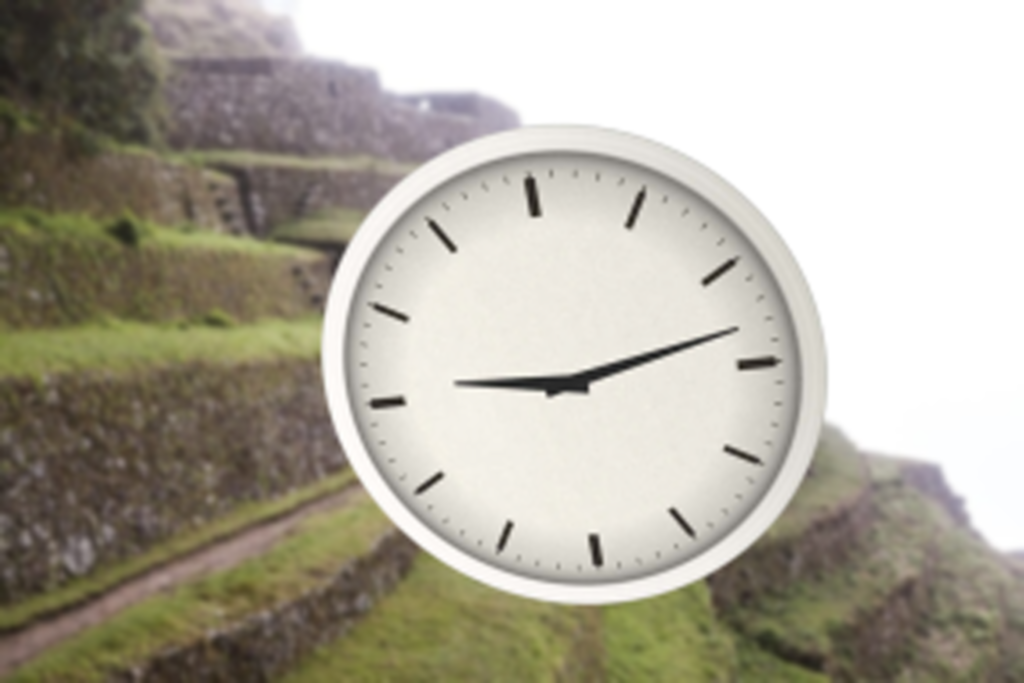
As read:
9:13
